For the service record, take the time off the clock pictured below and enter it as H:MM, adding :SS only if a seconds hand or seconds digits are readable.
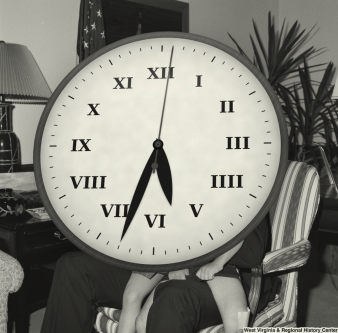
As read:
5:33:01
